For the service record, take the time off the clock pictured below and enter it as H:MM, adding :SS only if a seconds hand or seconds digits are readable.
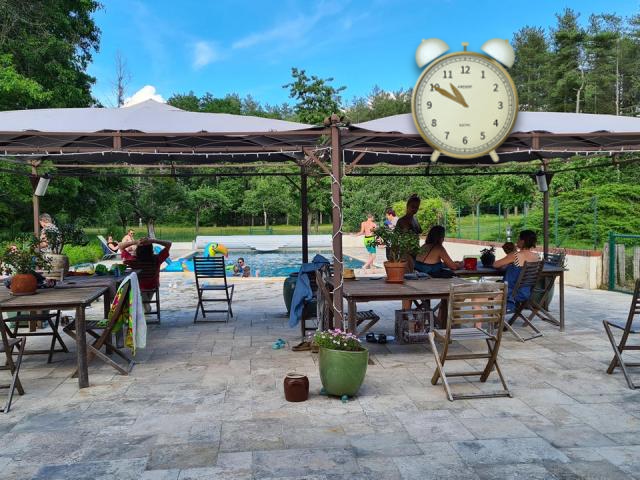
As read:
10:50
